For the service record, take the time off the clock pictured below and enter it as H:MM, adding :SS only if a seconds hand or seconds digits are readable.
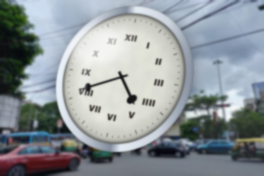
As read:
4:41
